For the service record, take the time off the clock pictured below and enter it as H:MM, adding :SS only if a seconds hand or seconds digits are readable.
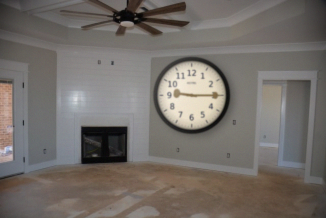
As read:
9:15
